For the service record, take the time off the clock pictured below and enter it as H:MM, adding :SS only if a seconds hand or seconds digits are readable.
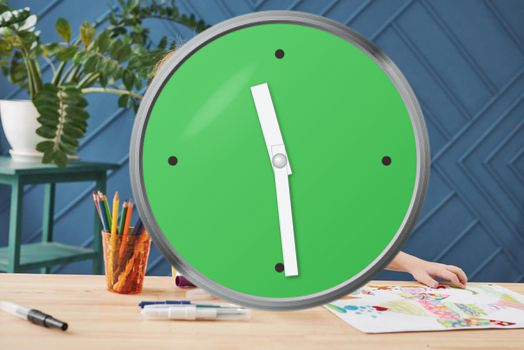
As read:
11:29
